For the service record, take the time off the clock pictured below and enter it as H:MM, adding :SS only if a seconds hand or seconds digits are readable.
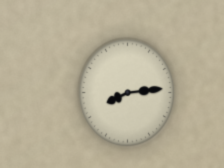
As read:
8:14
